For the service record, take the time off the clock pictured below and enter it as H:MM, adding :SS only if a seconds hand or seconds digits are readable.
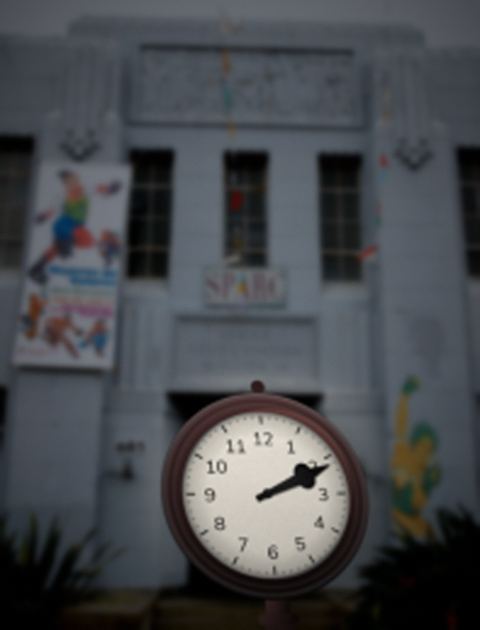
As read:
2:11
